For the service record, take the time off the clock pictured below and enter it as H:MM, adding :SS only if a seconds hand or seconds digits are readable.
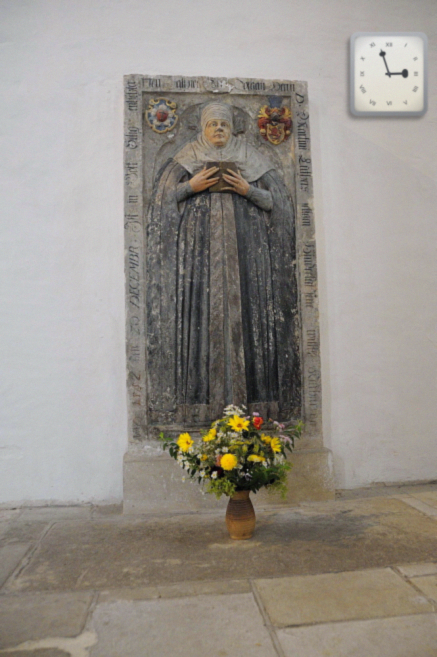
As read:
2:57
